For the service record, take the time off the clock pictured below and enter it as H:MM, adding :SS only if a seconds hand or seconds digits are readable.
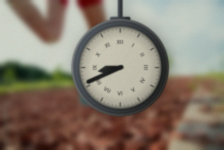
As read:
8:41
